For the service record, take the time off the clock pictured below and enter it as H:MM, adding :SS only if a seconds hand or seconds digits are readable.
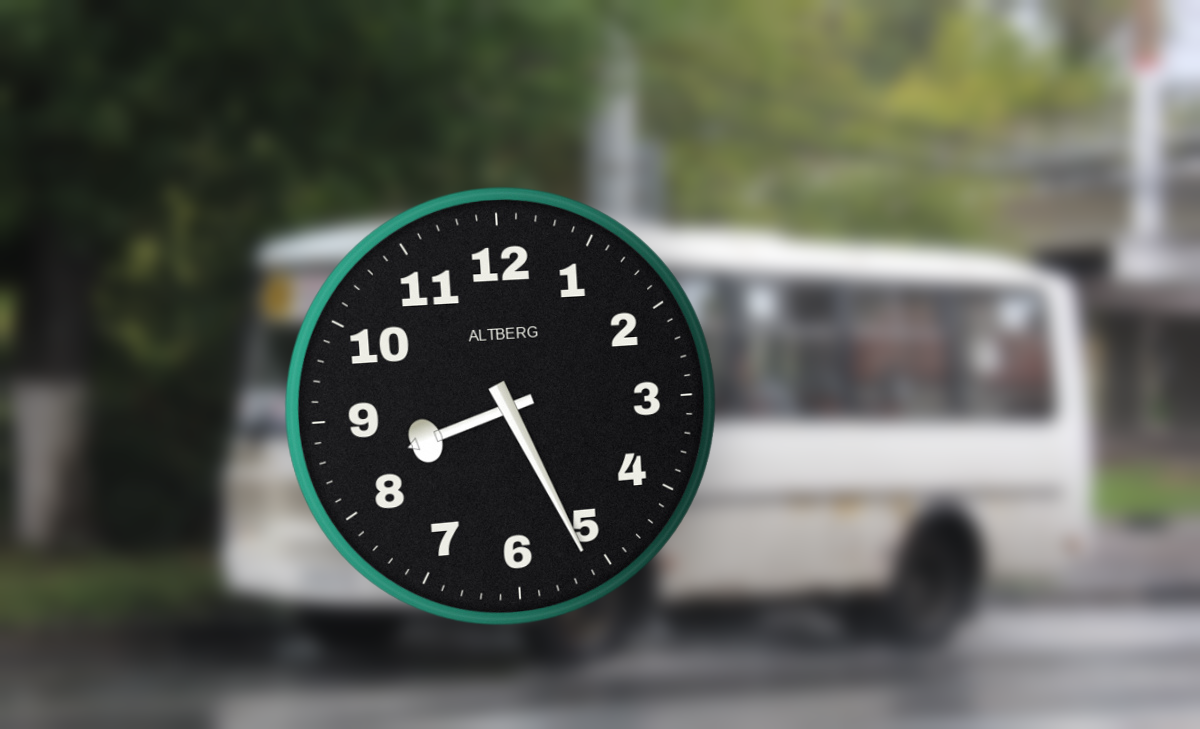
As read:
8:26
